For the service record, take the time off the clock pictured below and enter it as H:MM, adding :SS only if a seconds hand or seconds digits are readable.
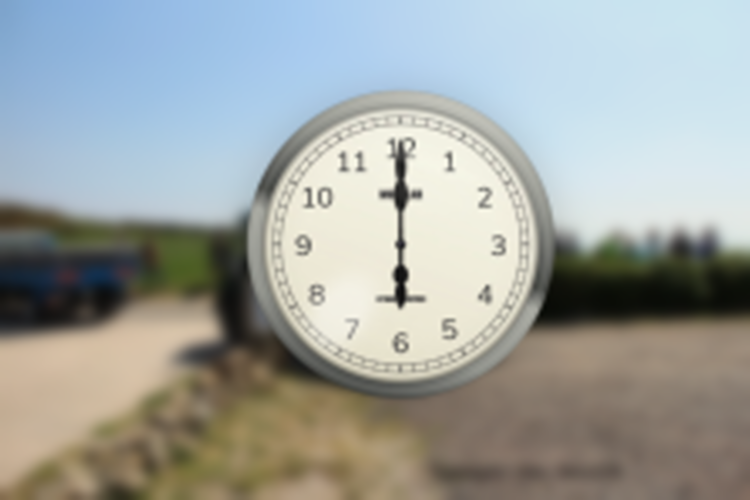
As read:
6:00
